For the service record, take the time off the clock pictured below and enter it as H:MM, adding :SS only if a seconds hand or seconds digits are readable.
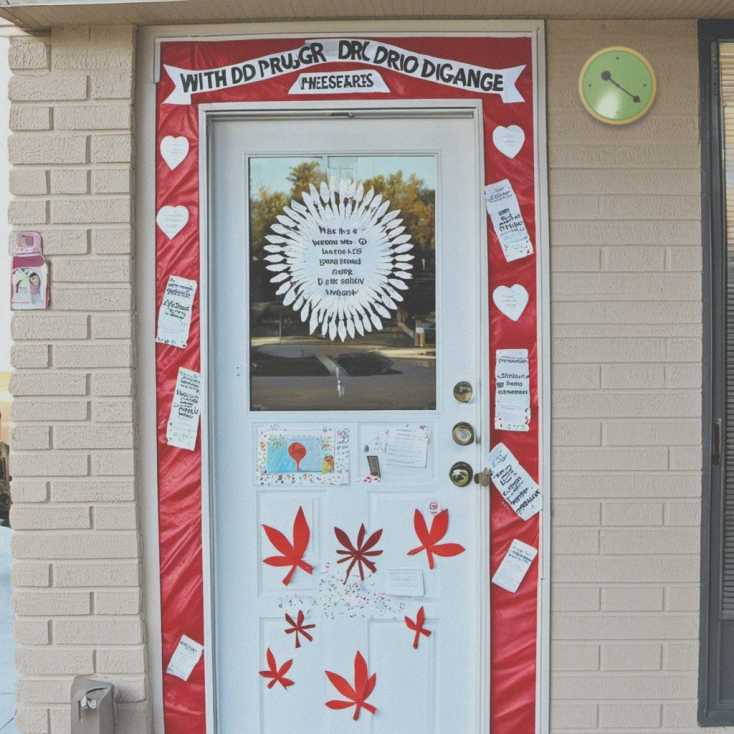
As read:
10:21
